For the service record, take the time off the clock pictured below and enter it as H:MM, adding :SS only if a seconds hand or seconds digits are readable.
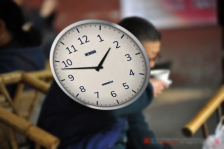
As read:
1:48
